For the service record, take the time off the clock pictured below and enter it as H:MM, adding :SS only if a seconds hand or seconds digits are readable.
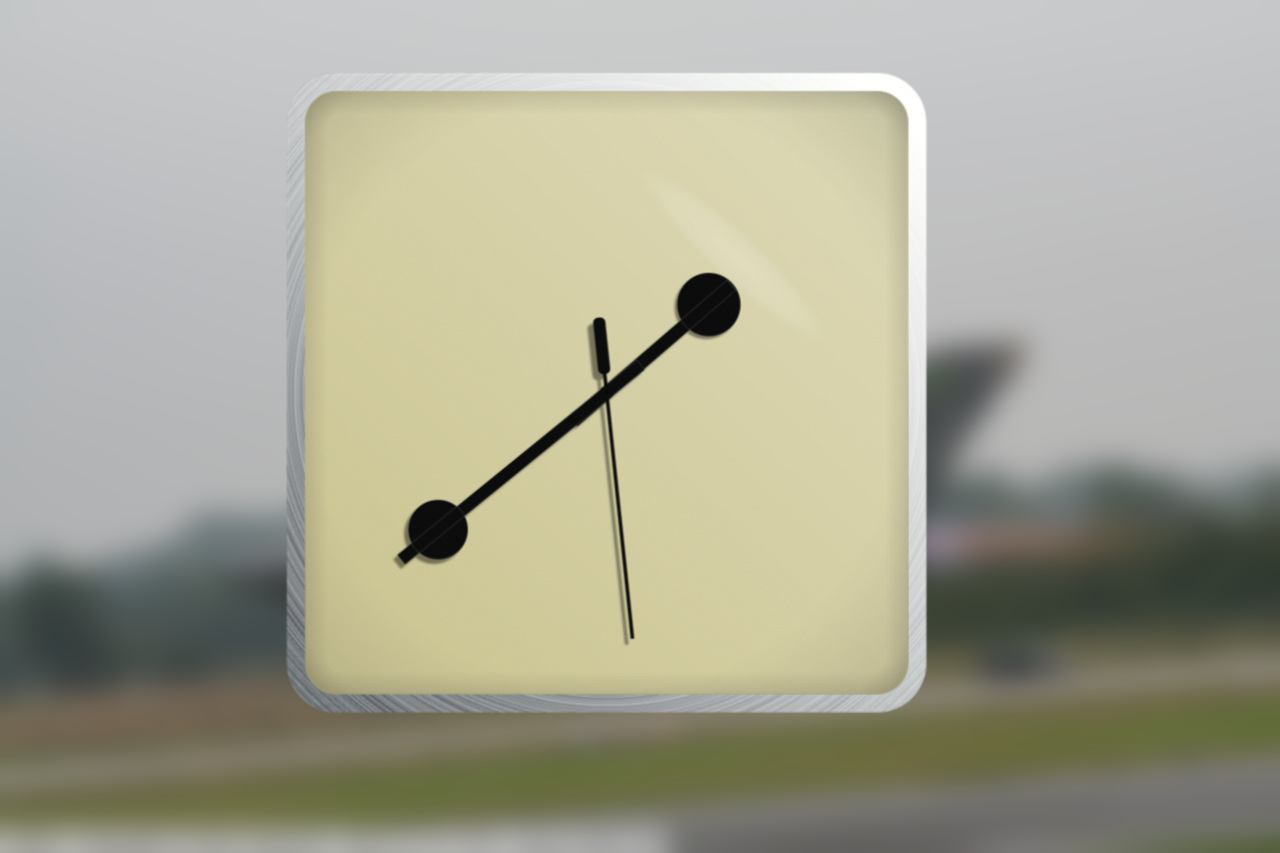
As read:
1:38:29
